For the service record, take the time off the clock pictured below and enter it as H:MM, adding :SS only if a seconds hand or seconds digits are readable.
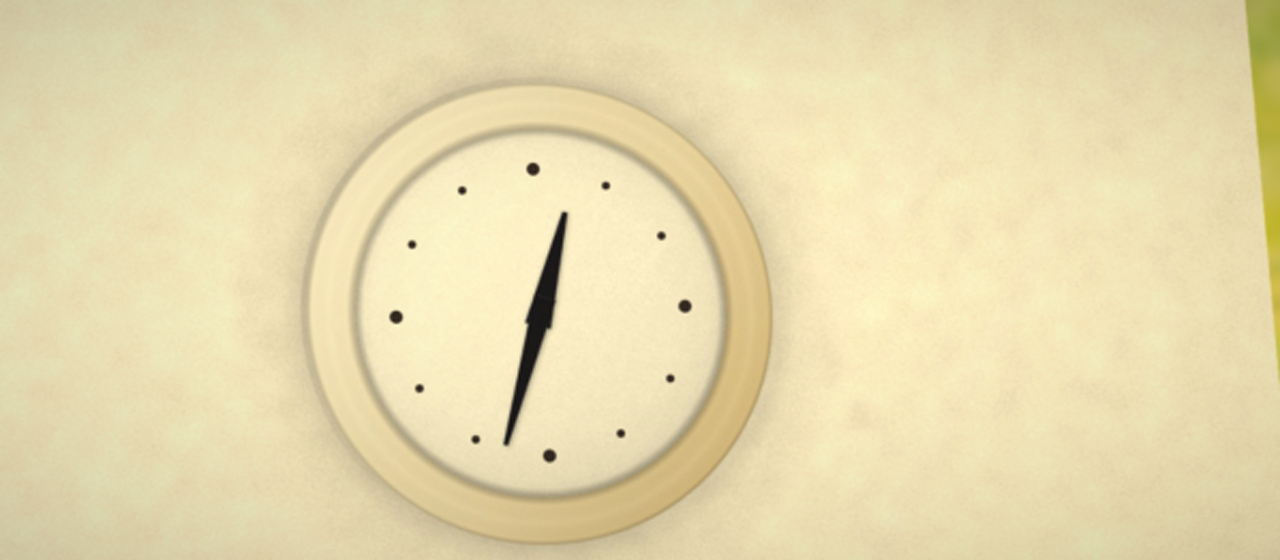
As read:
12:33
